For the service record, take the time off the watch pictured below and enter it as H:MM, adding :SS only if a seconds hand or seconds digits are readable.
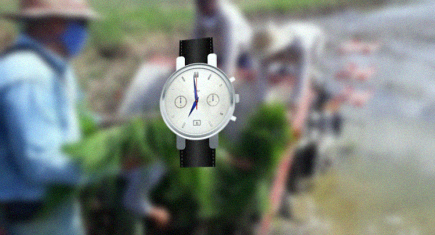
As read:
6:59
